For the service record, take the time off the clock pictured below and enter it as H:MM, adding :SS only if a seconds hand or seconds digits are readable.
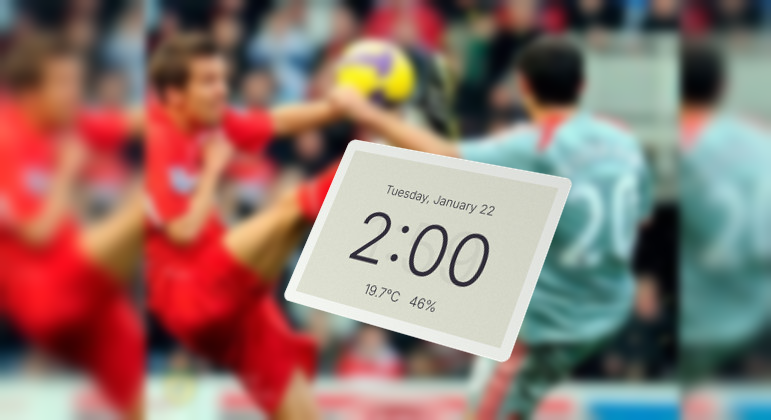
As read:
2:00
